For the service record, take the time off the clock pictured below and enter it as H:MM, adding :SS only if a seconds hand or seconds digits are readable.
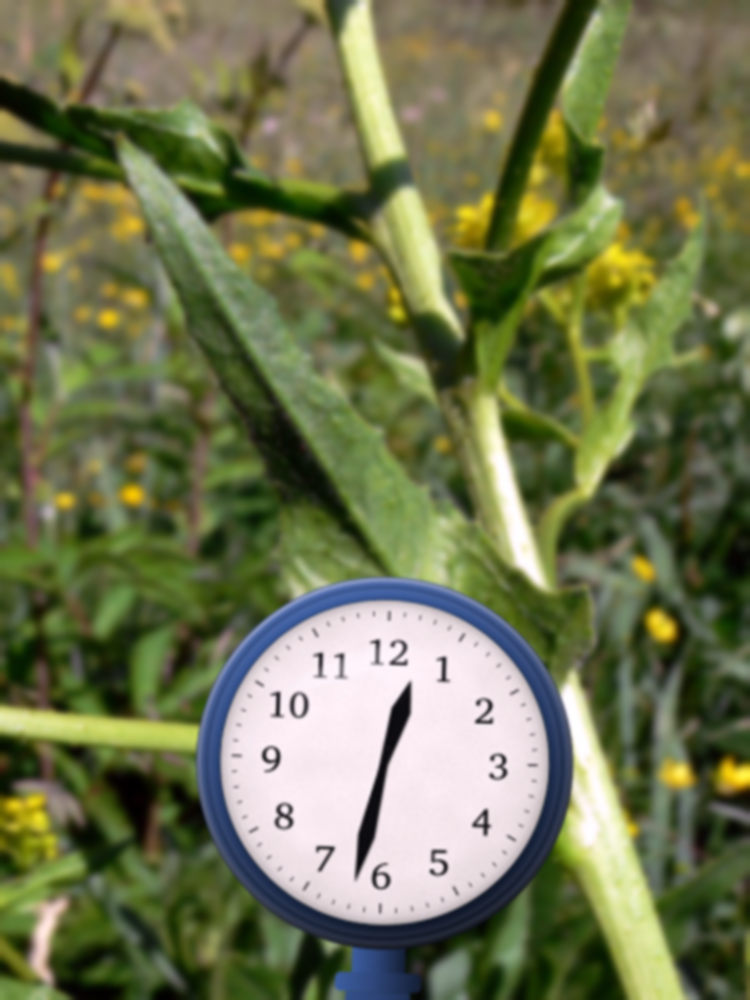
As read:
12:32
